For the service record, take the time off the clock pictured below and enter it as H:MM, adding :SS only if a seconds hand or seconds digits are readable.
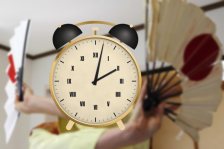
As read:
2:02
